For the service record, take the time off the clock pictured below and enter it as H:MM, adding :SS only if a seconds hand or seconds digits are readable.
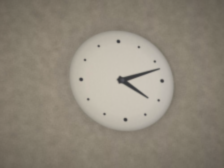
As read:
4:12
